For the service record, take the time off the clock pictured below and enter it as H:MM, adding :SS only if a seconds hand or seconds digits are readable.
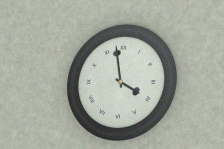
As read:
3:58
